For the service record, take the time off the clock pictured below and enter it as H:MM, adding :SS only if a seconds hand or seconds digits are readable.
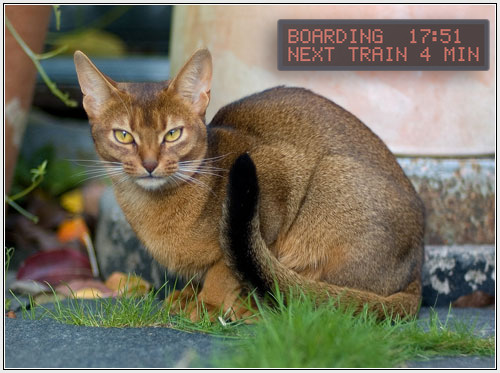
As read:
17:51
